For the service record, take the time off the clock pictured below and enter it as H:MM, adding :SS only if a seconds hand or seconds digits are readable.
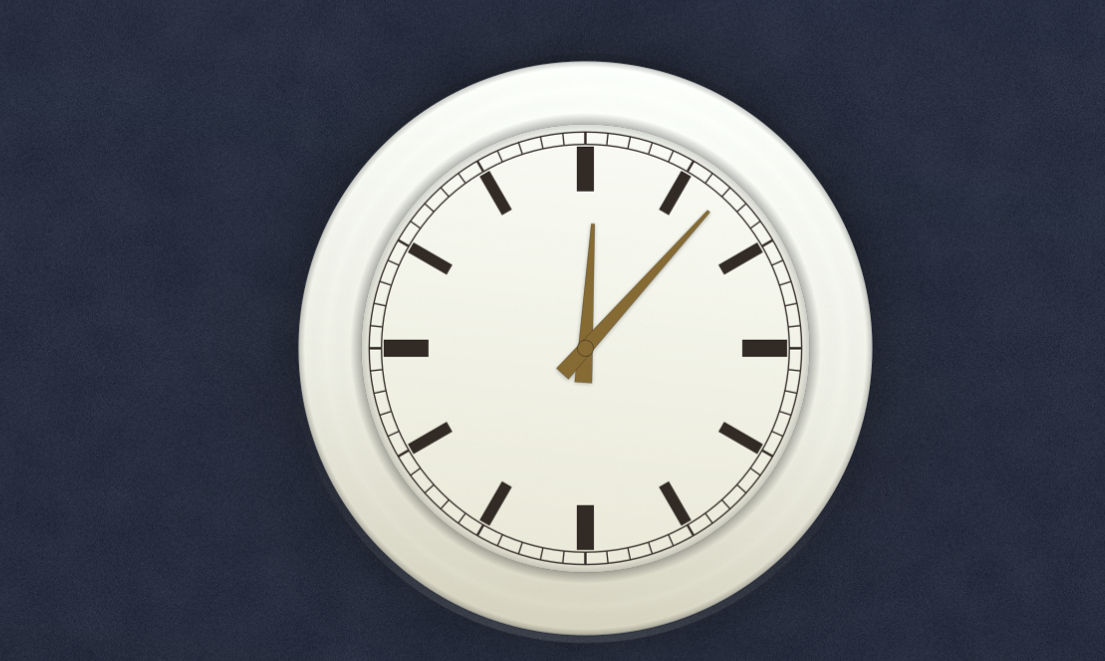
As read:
12:07
